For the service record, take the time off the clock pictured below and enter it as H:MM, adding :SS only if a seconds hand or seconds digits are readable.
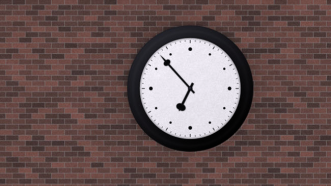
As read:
6:53
